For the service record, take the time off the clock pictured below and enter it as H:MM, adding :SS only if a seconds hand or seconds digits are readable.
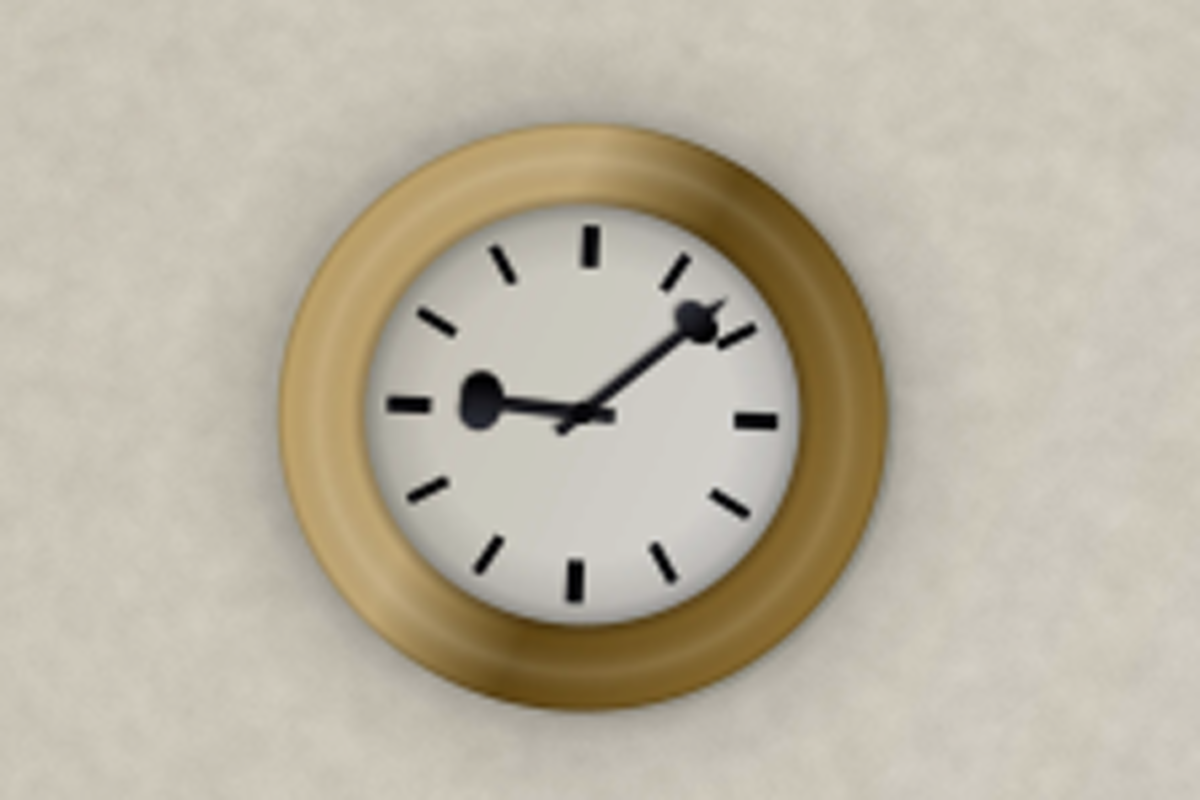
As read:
9:08
